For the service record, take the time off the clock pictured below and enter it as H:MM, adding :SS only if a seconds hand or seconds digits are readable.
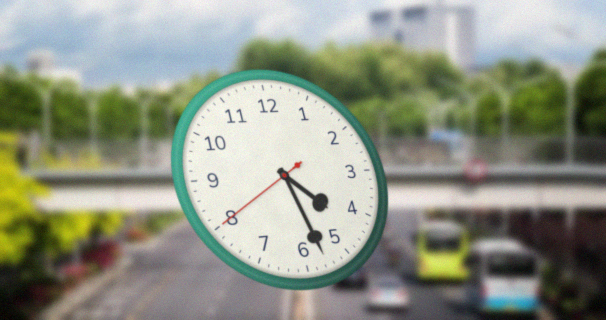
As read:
4:27:40
